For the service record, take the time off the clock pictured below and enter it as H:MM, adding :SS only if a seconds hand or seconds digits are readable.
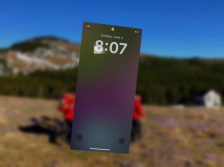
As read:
8:07
